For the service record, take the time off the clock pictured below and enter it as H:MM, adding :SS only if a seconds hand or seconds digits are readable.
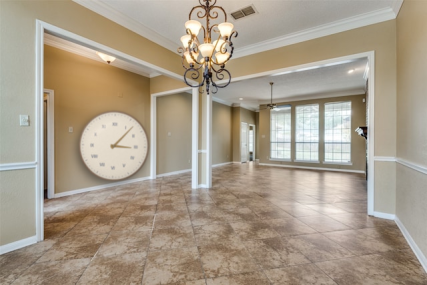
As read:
3:07
